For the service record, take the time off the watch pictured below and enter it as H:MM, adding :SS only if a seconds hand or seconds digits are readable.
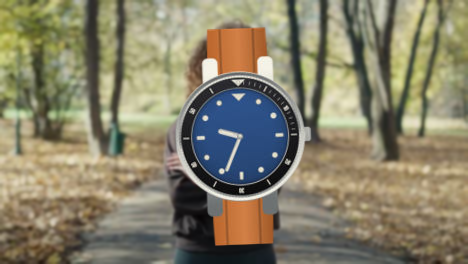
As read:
9:34
